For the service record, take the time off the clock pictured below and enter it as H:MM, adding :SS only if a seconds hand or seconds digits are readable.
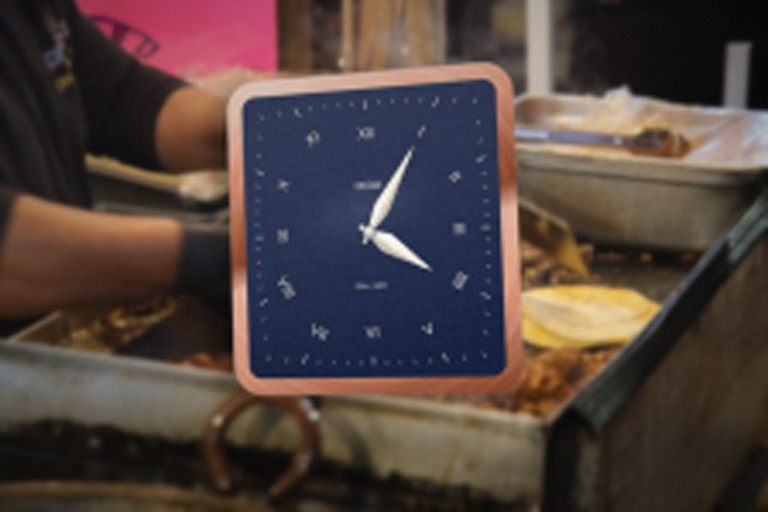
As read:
4:05
